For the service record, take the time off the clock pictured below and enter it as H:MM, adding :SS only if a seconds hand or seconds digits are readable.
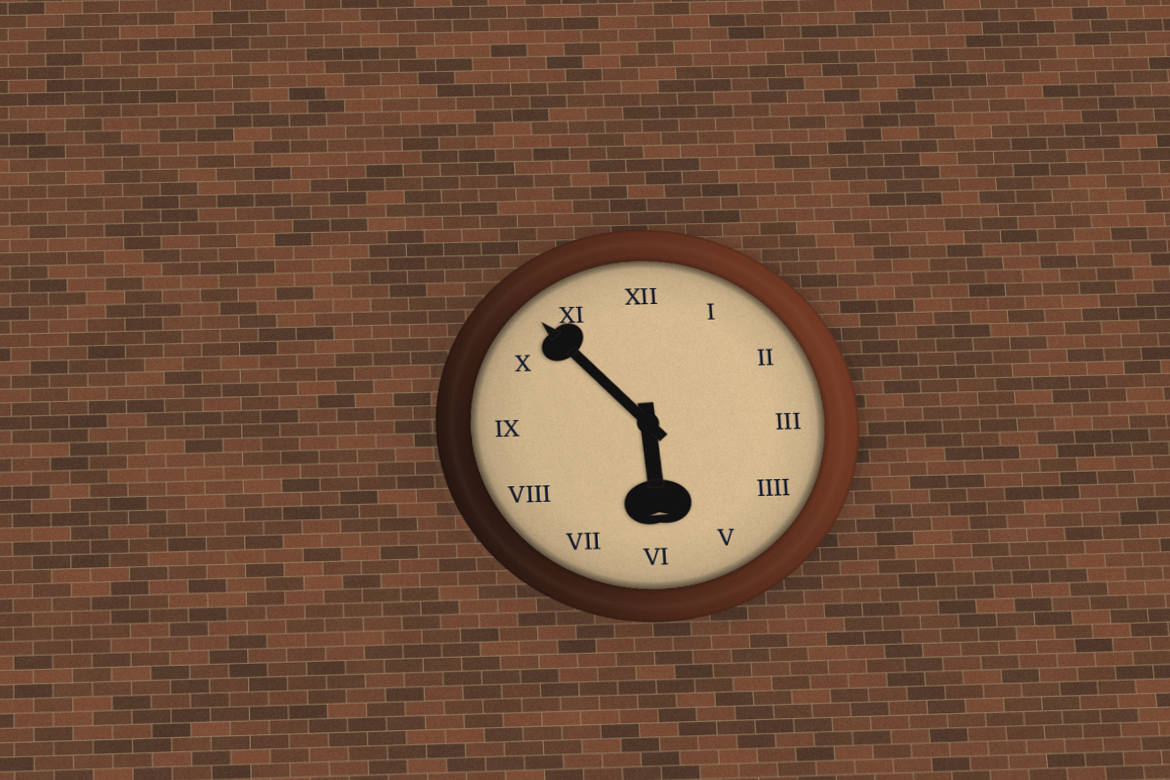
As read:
5:53
